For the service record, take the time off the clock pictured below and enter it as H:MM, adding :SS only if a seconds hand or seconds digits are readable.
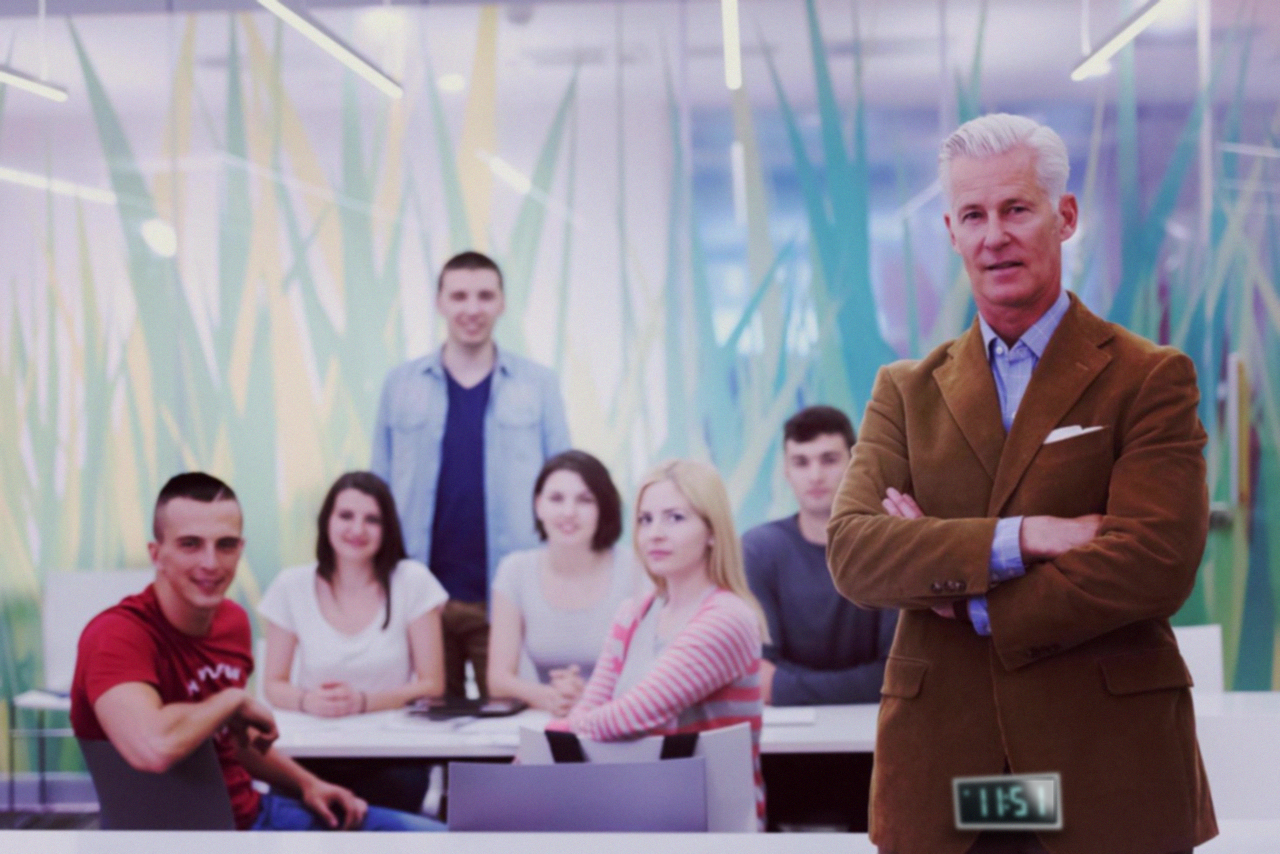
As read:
11:51
